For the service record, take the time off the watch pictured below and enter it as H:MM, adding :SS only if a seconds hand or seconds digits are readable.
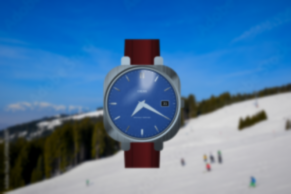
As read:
7:20
